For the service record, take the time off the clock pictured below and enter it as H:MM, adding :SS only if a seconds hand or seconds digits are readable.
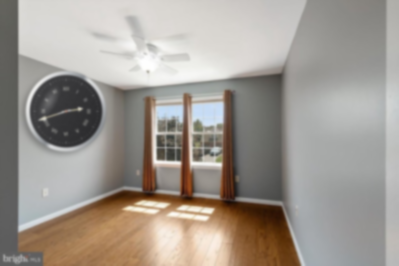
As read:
2:42
